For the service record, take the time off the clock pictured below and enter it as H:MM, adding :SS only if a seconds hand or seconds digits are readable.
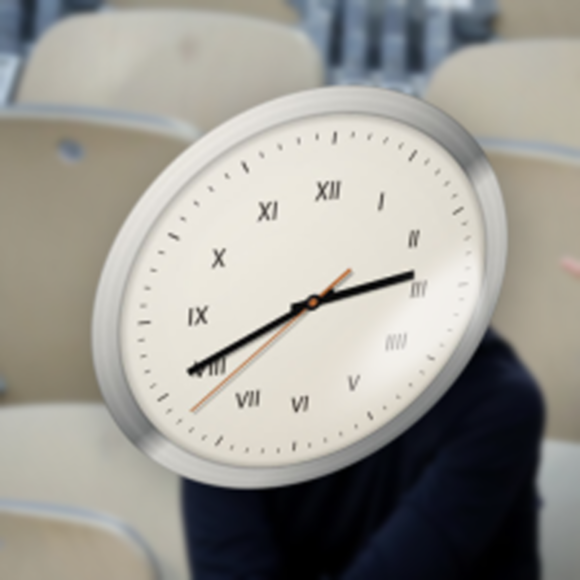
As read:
2:40:38
